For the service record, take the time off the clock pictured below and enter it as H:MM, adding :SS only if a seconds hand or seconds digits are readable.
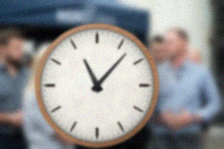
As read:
11:07
